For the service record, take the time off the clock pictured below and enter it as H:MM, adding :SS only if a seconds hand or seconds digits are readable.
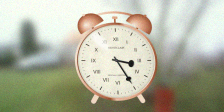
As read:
3:25
